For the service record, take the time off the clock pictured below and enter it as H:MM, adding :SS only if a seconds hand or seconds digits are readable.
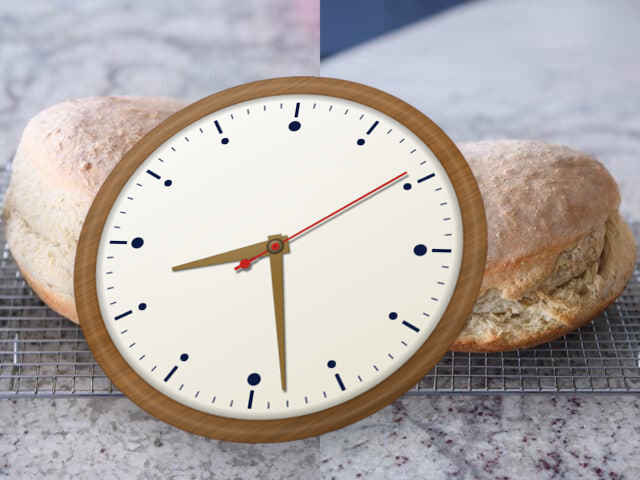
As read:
8:28:09
